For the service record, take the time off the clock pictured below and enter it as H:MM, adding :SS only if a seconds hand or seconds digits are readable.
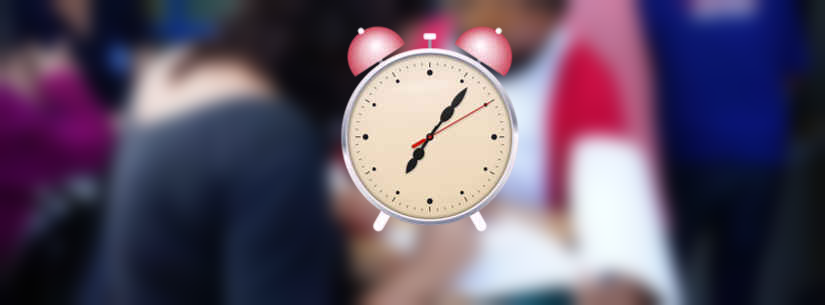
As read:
7:06:10
